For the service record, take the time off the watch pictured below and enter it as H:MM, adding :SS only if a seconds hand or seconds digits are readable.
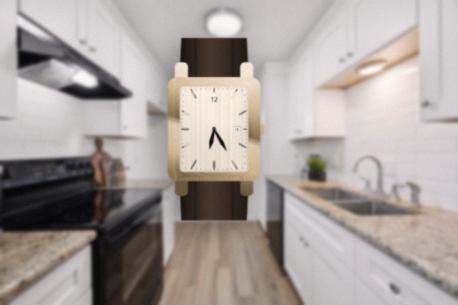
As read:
6:25
